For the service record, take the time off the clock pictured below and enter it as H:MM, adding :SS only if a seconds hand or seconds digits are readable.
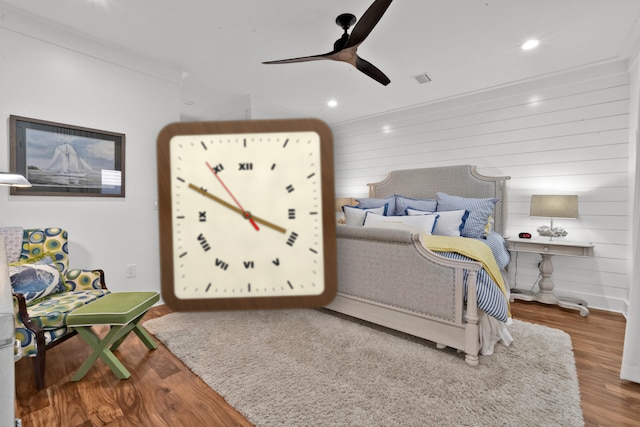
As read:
3:49:54
